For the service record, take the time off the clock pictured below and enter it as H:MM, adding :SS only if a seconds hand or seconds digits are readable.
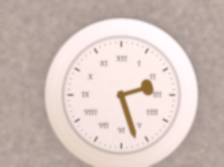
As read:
2:27
